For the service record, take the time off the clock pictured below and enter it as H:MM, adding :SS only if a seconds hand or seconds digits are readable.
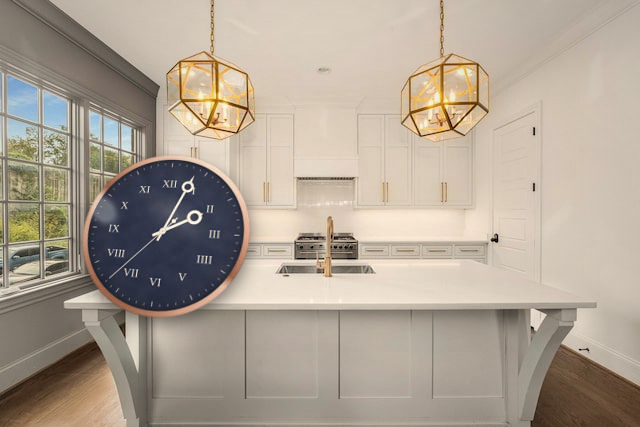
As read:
2:03:37
